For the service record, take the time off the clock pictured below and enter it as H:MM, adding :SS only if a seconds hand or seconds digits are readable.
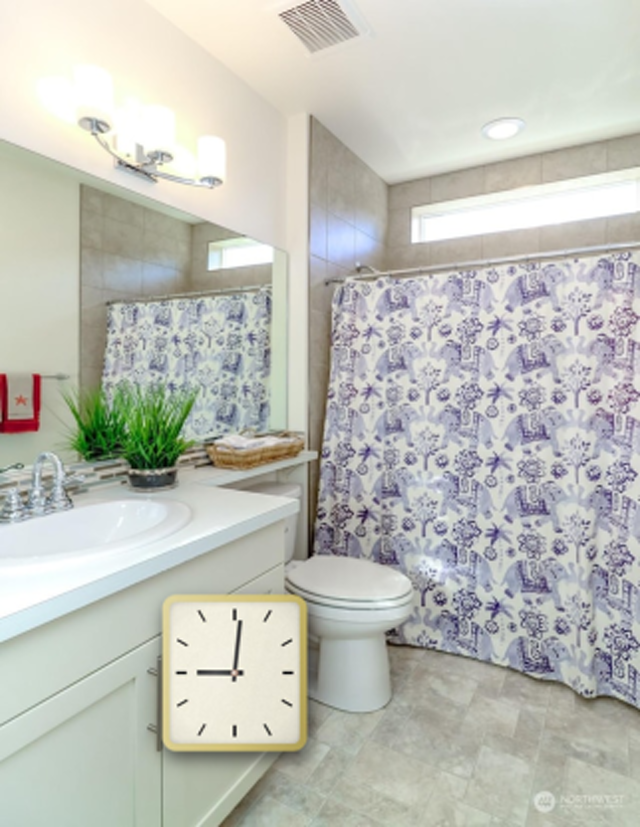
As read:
9:01
